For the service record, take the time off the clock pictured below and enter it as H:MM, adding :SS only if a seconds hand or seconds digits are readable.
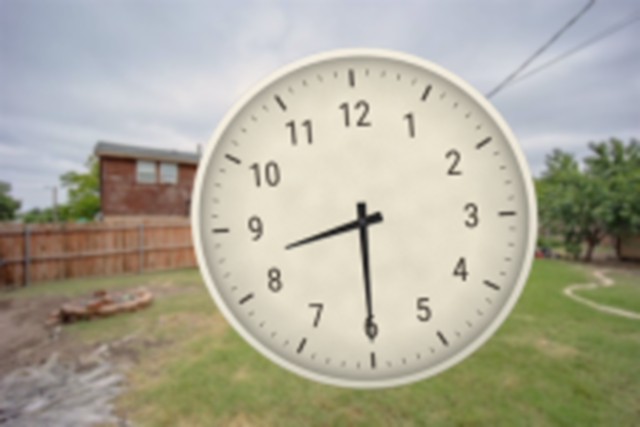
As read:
8:30
